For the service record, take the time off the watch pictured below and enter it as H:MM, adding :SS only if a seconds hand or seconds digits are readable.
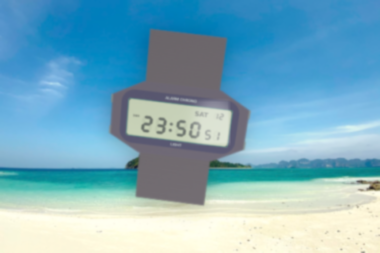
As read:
23:50:51
